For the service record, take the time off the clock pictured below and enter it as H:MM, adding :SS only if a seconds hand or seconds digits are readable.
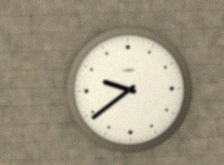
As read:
9:39
